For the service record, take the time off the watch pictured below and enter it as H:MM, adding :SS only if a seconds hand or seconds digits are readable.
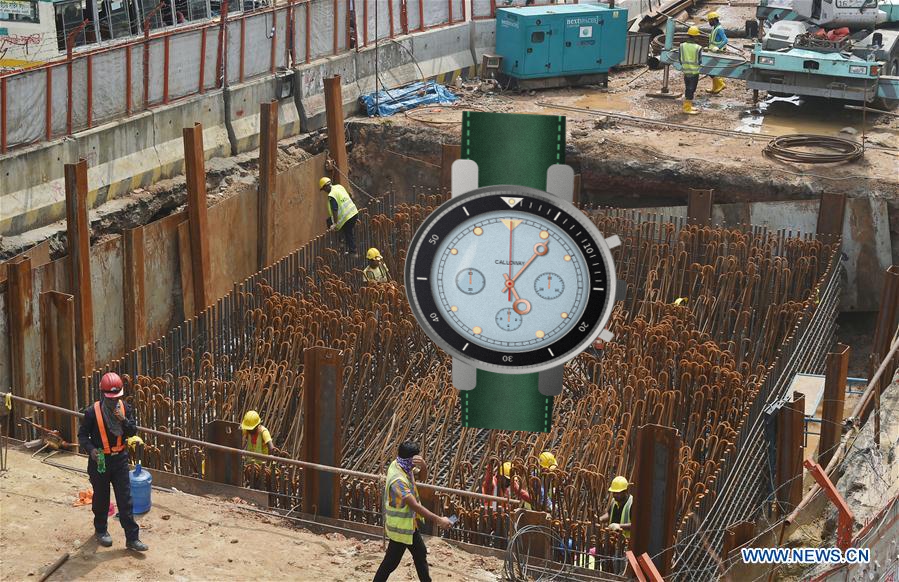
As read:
5:06
